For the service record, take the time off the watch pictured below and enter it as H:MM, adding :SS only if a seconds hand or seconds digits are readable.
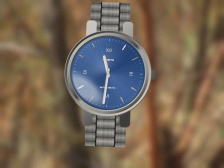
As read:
11:31
